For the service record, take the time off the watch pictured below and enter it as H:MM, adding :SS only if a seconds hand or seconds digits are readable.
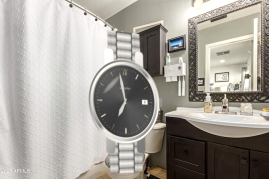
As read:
6:58
